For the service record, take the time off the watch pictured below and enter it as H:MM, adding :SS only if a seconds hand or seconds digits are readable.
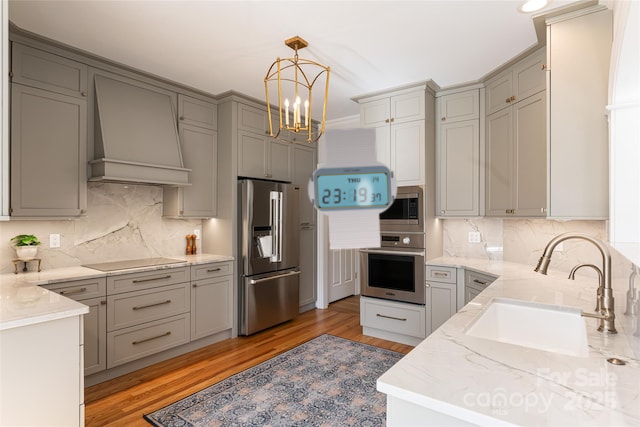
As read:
23:19
